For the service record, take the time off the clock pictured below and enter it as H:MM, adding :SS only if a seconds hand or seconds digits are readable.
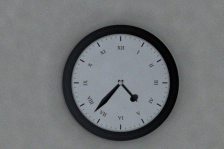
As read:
4:37
